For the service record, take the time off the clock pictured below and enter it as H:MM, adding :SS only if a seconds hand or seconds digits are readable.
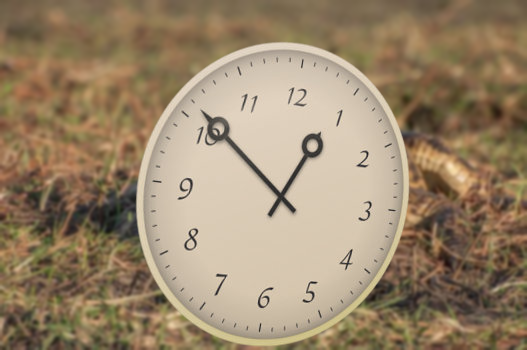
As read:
12:51
